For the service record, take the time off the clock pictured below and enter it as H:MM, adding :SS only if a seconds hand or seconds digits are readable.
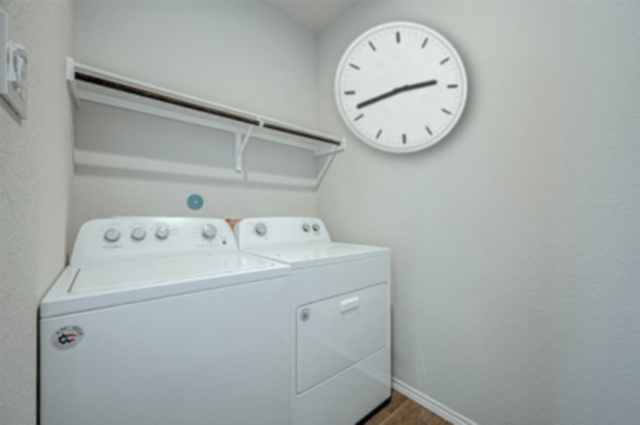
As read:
2:42
